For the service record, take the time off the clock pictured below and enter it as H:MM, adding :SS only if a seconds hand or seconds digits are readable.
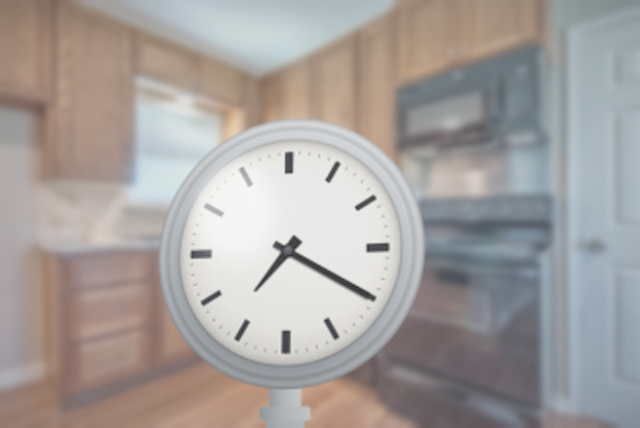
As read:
7:20
